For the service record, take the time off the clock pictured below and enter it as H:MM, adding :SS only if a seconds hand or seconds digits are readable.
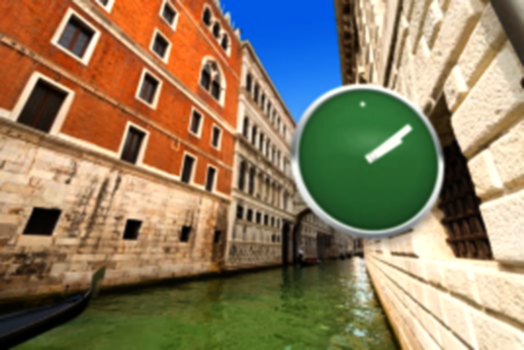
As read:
2:10
